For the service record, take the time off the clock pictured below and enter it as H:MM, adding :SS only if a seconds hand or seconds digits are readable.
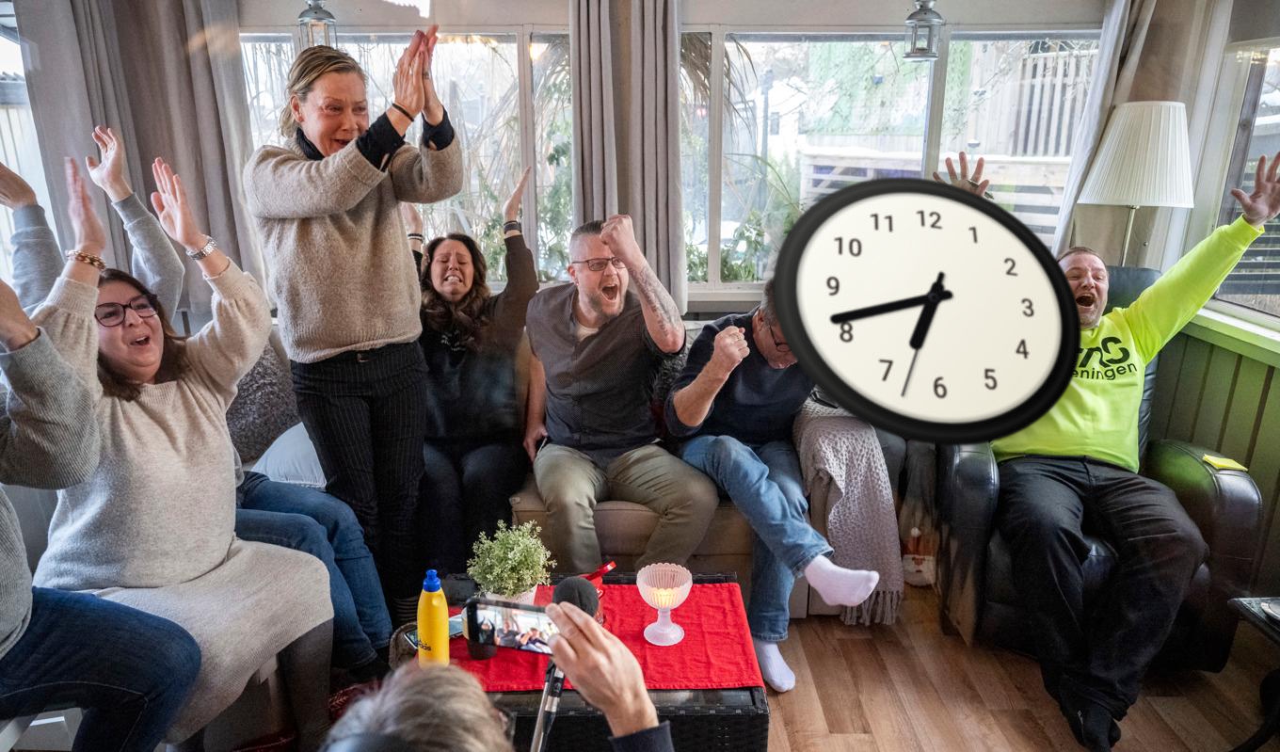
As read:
6:41:33
